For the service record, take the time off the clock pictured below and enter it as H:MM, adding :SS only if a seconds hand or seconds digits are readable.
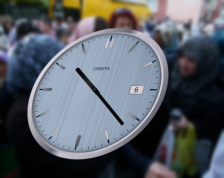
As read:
10:22
